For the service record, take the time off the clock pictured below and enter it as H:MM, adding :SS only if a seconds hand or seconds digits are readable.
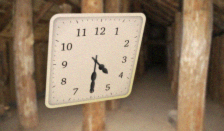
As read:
4:30
